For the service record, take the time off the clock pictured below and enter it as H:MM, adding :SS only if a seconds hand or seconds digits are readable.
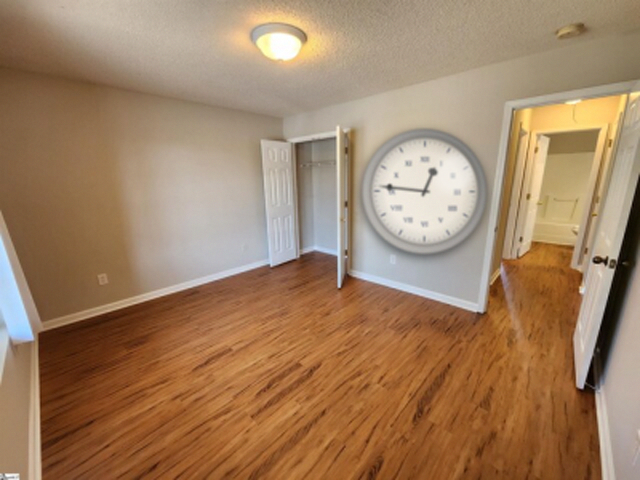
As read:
12:46
